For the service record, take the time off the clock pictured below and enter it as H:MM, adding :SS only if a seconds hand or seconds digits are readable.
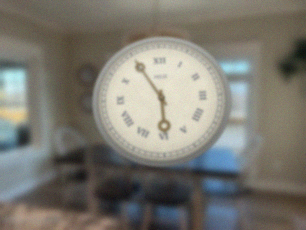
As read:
5:55
